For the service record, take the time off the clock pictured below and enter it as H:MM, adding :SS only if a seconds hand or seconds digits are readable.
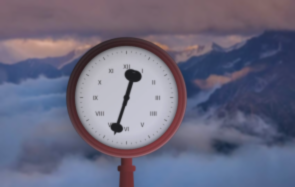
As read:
12:33
